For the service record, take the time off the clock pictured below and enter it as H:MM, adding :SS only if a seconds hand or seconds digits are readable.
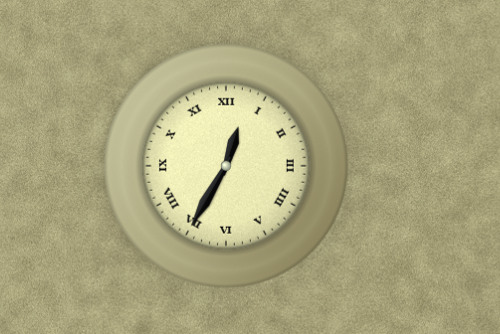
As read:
12:35
